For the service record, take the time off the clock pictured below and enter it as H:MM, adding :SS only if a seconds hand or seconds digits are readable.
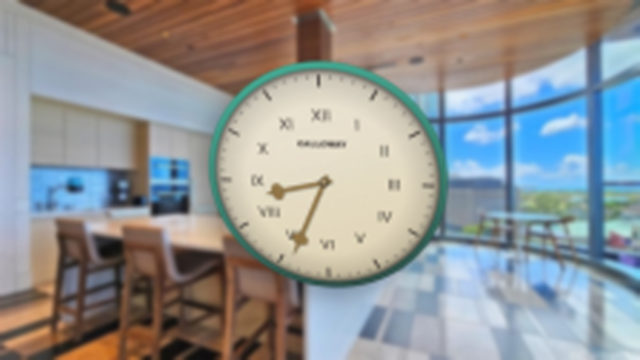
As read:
8:34
